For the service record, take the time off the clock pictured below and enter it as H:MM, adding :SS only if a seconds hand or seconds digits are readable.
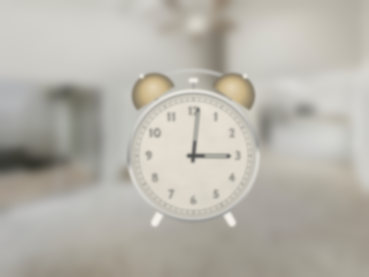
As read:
3:01
